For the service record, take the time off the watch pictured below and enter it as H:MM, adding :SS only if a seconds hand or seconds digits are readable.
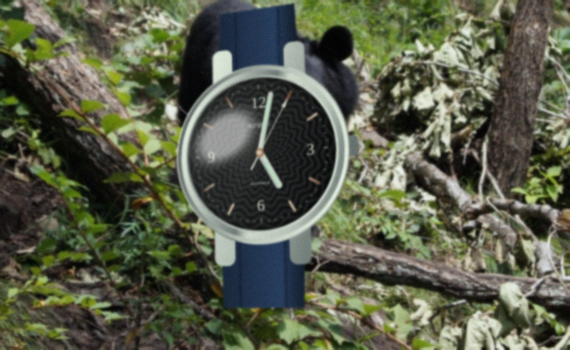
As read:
5:02:05
